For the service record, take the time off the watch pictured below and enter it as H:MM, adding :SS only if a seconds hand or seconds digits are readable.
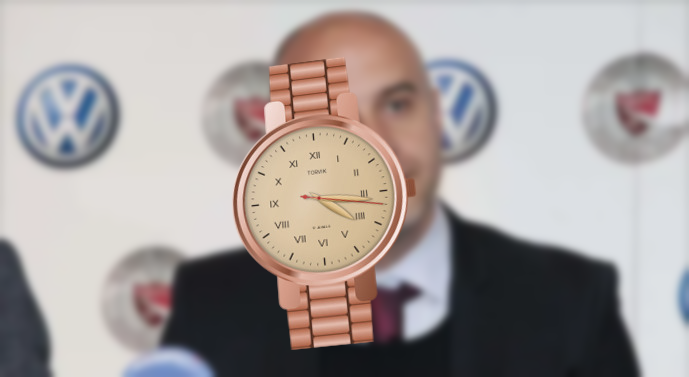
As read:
4:16:17
